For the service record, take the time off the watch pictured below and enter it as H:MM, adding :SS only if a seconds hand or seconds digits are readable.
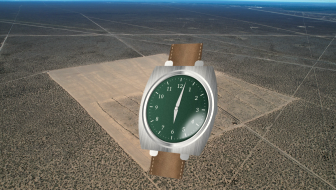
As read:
6:02
